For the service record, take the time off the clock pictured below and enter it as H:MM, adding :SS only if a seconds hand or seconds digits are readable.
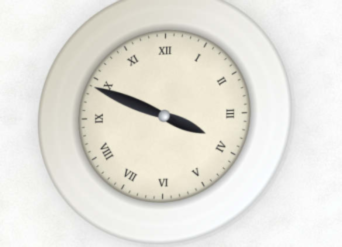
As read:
3:49
